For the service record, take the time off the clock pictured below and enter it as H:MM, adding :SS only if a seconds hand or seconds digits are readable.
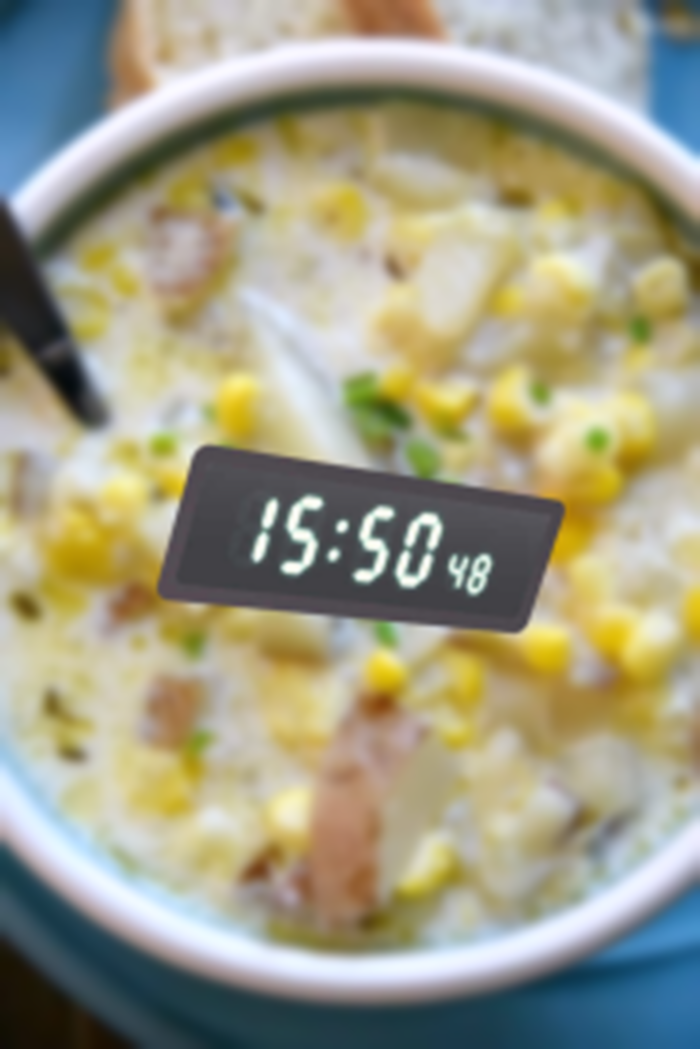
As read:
15:50:48
